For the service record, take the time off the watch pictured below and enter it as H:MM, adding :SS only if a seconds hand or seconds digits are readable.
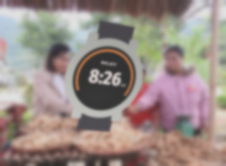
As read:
8:26
